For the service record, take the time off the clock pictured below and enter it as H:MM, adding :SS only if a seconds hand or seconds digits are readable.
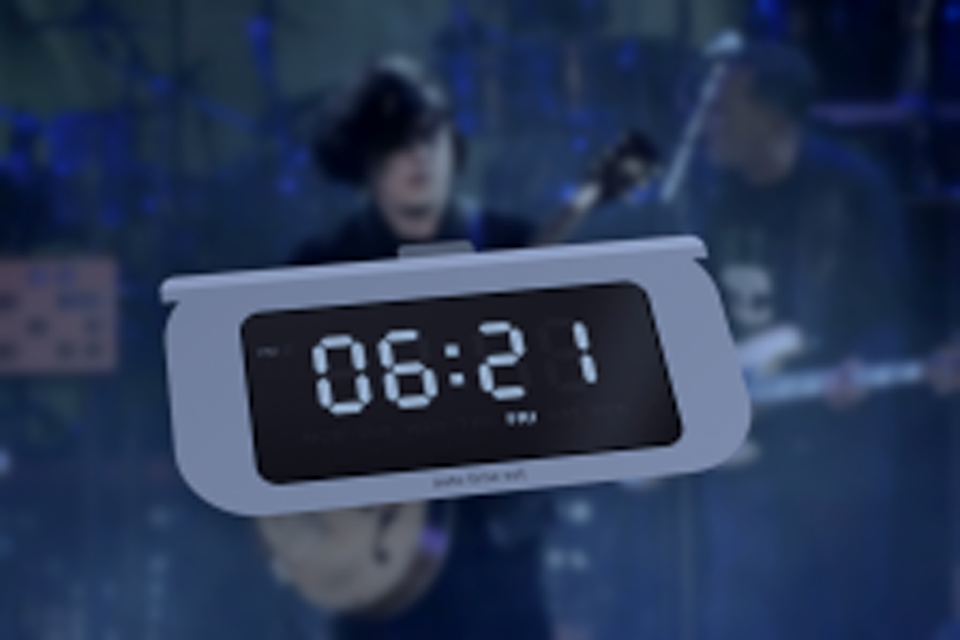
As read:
6:21
